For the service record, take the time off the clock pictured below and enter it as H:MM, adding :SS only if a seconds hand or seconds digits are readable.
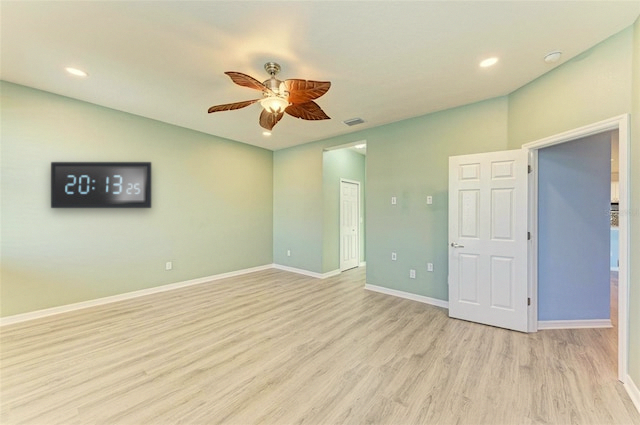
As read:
20:13:25
